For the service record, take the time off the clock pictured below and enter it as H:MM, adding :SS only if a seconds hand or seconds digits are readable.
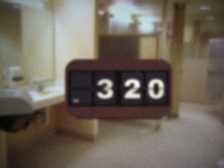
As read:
3:20
